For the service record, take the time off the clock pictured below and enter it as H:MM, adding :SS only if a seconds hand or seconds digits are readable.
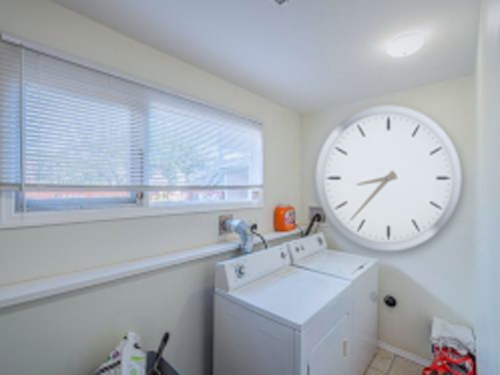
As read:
8:37
